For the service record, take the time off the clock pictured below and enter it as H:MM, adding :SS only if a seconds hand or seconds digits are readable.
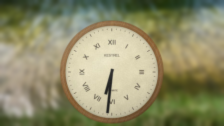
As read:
6:31
